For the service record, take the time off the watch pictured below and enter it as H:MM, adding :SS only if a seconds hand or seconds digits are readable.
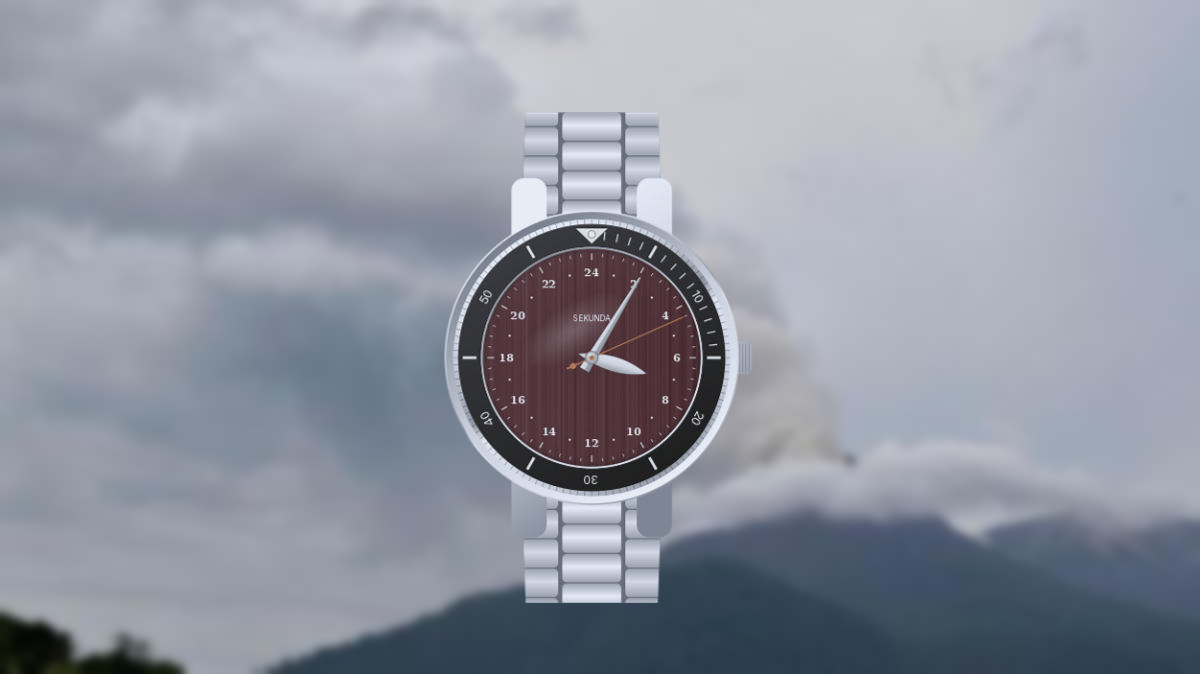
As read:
7:05:11
